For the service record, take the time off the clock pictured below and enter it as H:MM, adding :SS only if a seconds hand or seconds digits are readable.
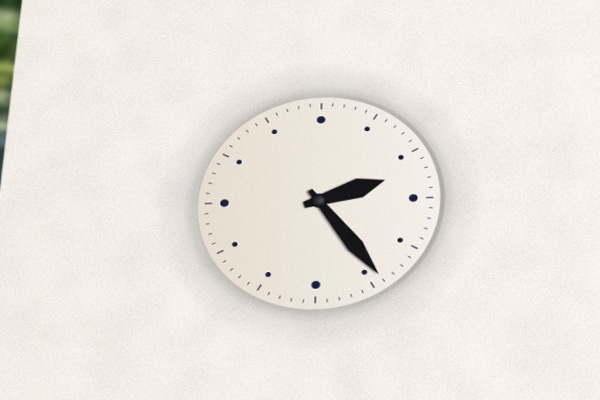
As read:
2:24
